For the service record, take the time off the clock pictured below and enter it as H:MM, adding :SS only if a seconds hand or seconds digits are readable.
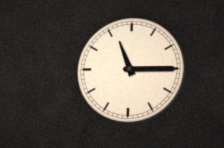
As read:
11:15
